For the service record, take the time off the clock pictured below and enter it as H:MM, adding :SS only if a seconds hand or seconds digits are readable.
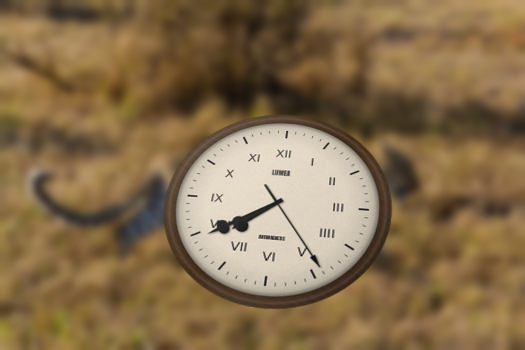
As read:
7:39:24
